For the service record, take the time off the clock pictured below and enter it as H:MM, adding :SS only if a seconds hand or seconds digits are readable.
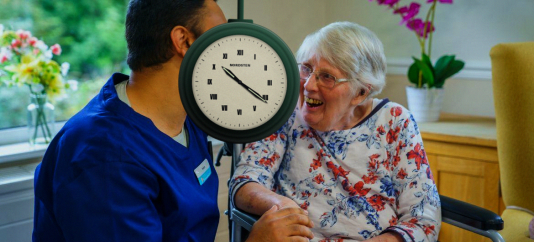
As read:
10:21
